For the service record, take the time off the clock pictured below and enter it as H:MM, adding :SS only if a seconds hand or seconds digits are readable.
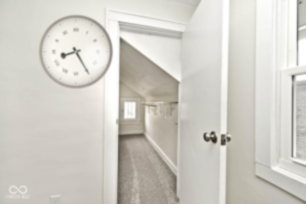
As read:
8:25
